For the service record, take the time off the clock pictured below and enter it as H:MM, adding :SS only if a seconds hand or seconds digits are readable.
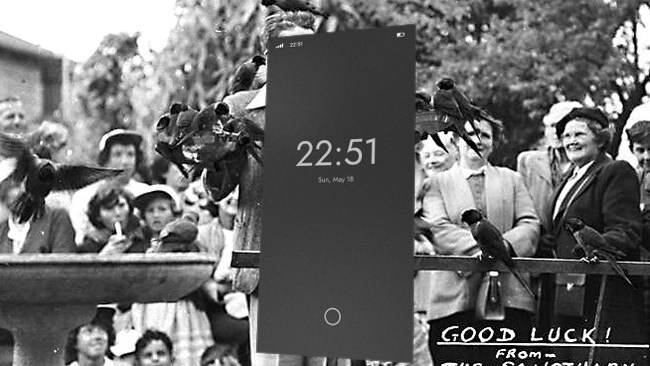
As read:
22:51
